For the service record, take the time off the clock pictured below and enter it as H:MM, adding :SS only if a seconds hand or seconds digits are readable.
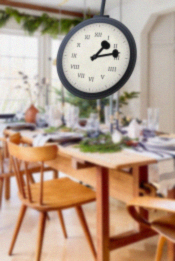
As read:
1:13
